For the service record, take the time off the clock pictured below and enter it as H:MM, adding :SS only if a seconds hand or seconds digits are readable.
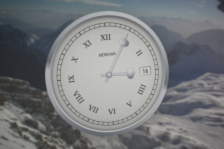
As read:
3:05
